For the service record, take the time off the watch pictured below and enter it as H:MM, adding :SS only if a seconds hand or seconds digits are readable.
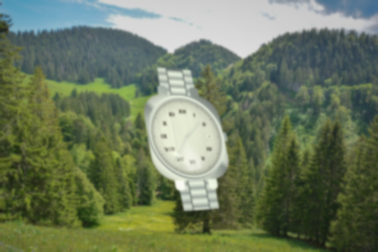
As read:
1:36
